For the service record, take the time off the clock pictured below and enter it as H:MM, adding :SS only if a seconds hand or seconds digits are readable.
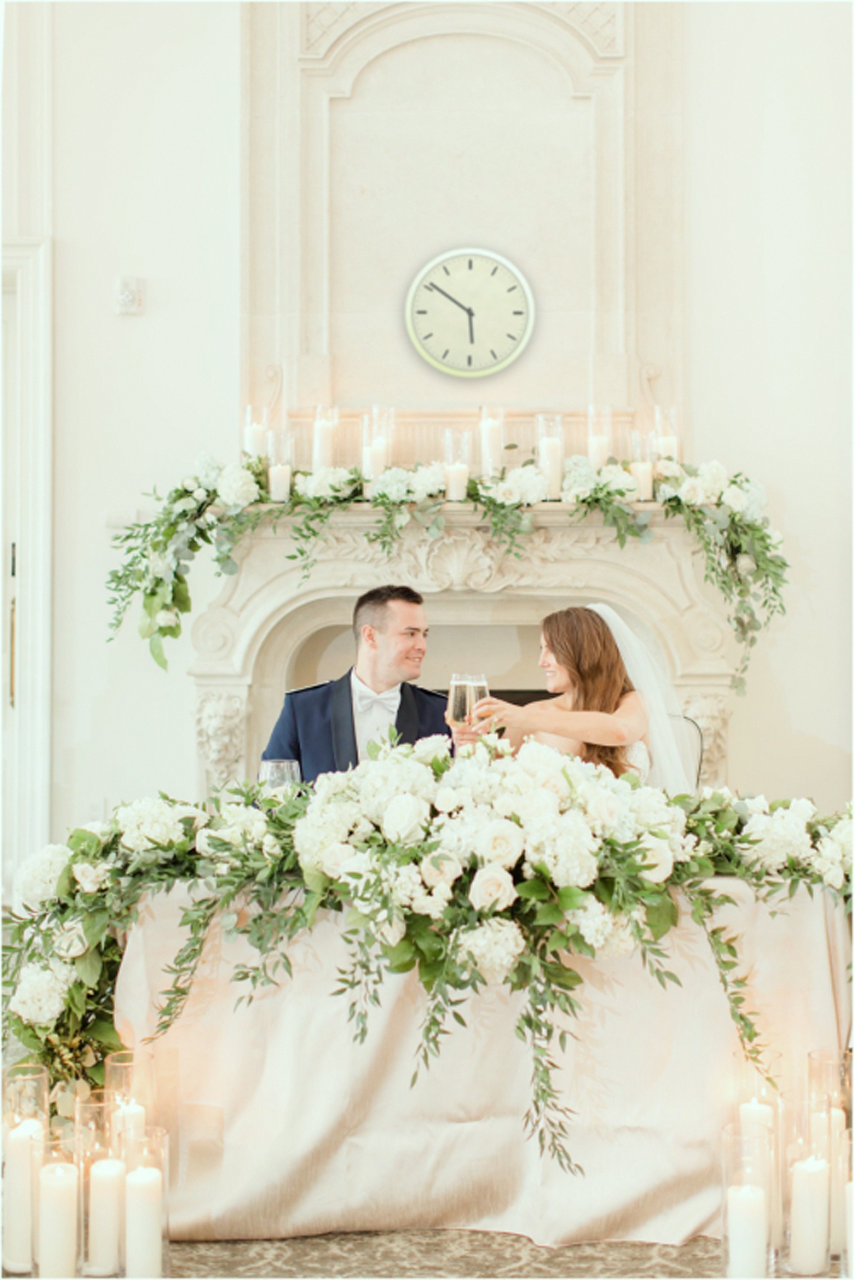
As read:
5:51
